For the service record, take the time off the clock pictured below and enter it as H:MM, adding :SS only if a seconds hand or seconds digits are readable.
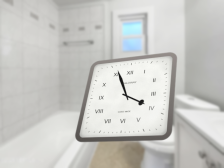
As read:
3:56
